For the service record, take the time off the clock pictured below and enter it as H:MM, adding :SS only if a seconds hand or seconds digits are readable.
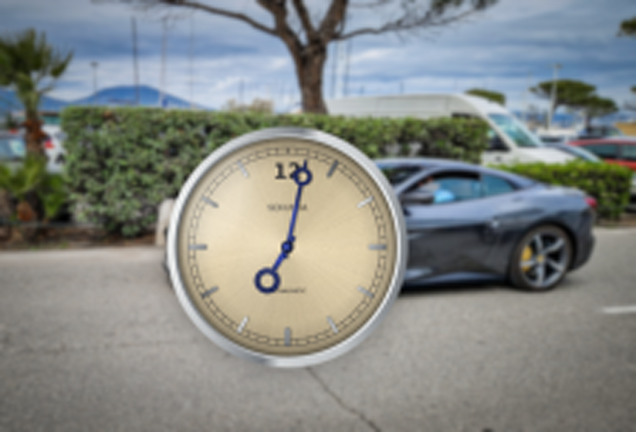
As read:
7:02
